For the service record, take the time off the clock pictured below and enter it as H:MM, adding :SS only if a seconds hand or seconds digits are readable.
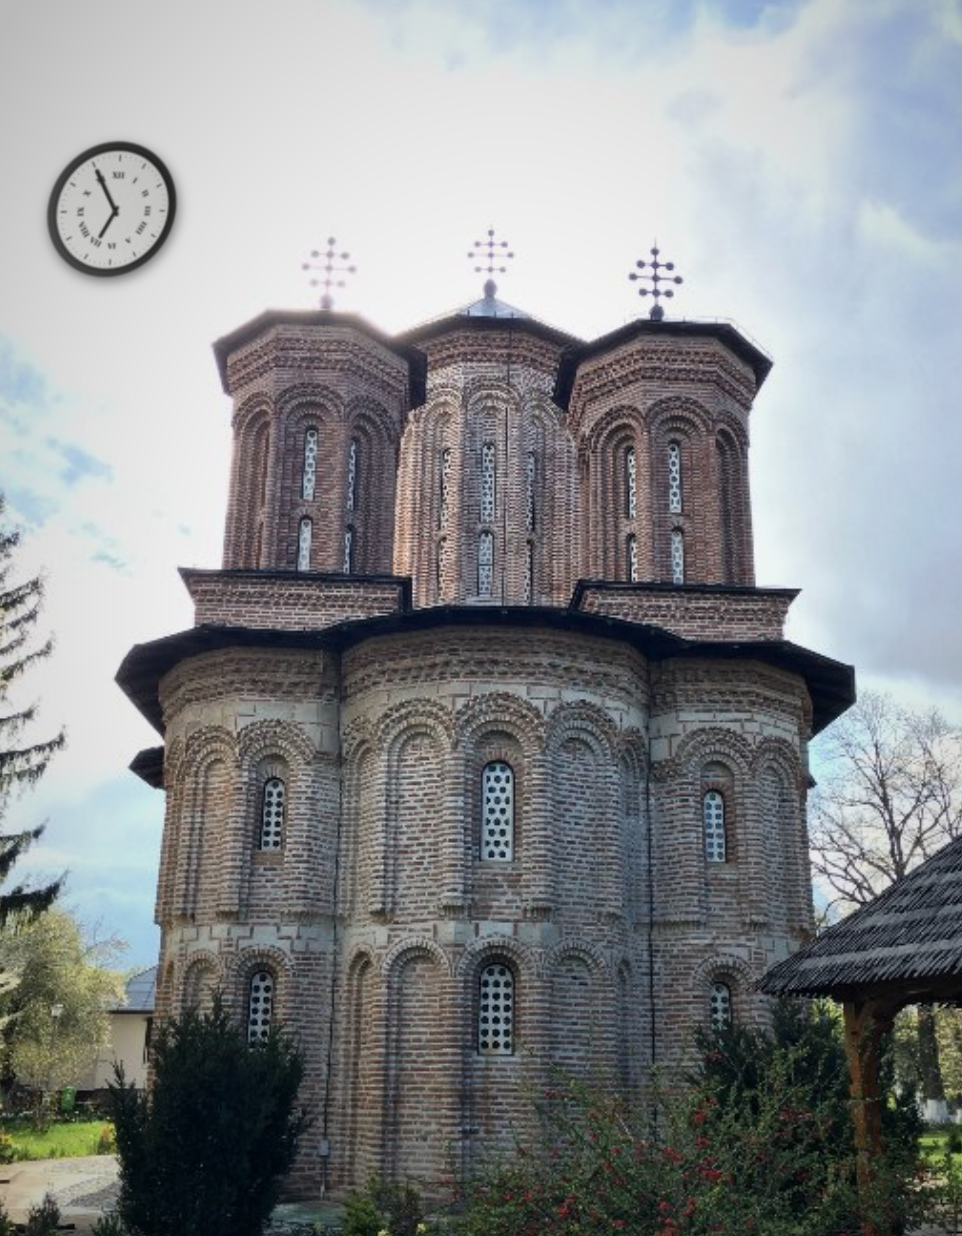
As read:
6:55
